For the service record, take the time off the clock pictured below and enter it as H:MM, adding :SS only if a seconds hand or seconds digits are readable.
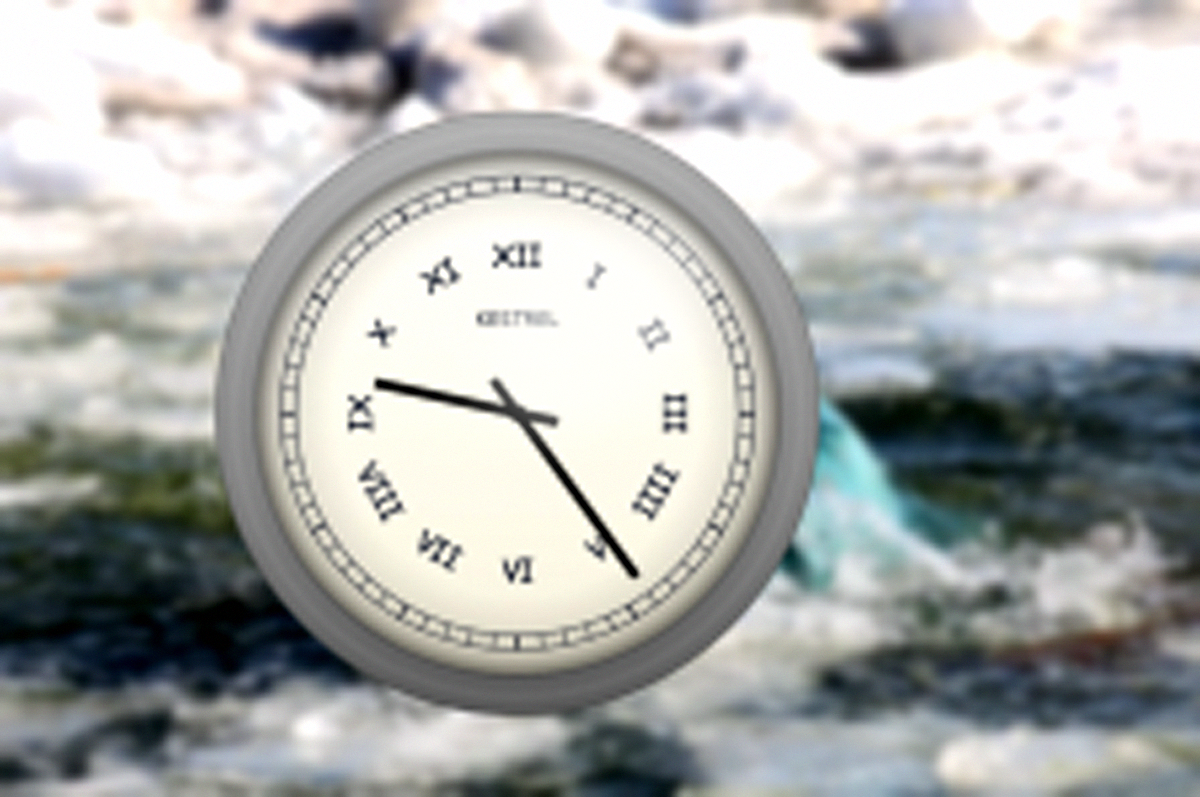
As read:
9:24
